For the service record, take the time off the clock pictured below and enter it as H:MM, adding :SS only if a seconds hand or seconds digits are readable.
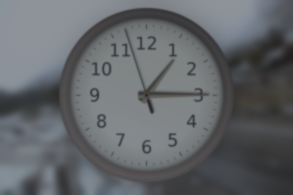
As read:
1:14:57
